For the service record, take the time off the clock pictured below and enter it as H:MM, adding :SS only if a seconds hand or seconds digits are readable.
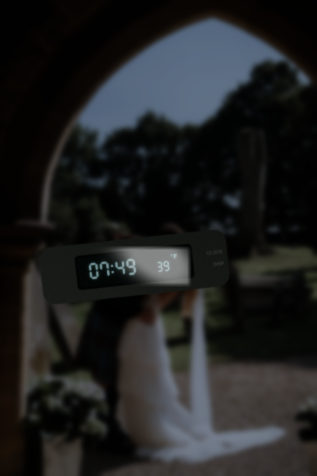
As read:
7:49
